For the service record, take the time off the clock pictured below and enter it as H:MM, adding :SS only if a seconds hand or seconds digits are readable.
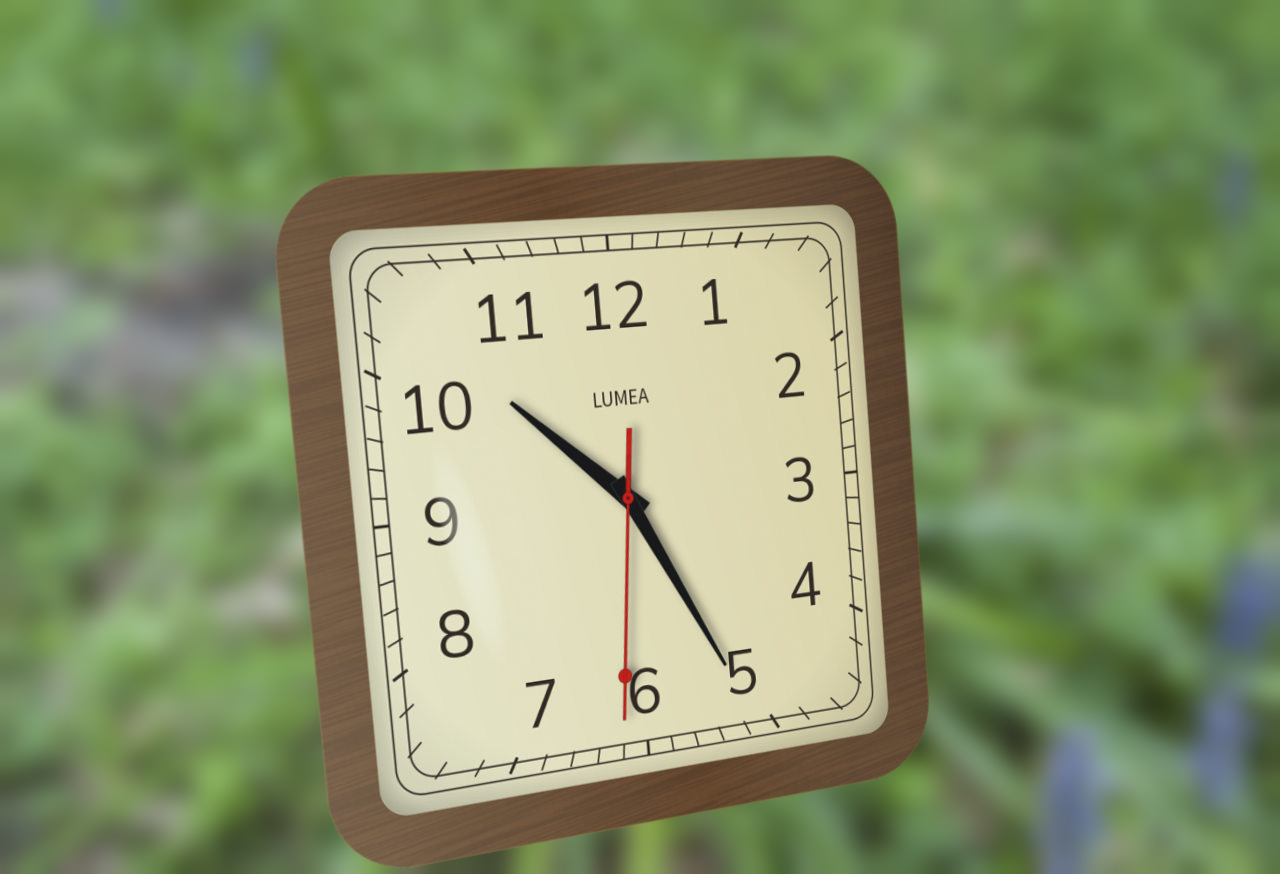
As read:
10:25:31
